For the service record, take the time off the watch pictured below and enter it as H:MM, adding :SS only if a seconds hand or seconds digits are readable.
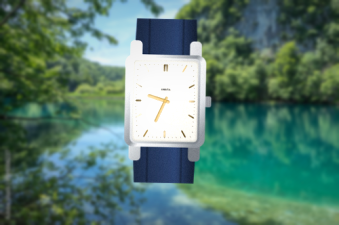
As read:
9:34
